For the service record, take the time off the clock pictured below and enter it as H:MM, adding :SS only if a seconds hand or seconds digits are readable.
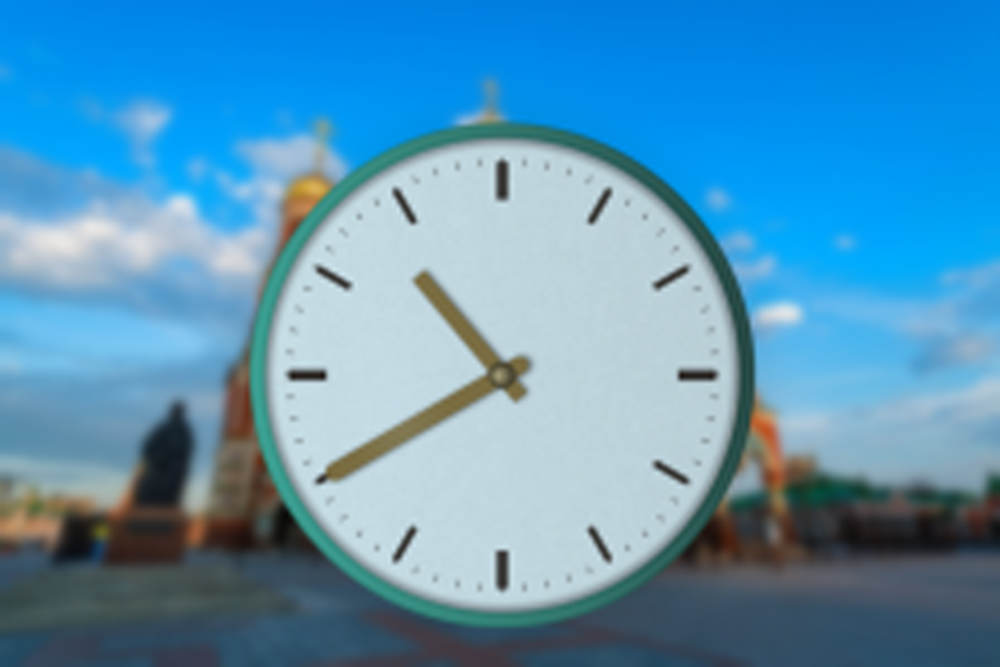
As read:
10:40
